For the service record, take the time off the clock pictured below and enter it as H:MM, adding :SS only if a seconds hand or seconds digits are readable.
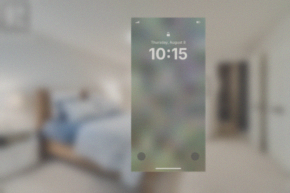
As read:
10:15
